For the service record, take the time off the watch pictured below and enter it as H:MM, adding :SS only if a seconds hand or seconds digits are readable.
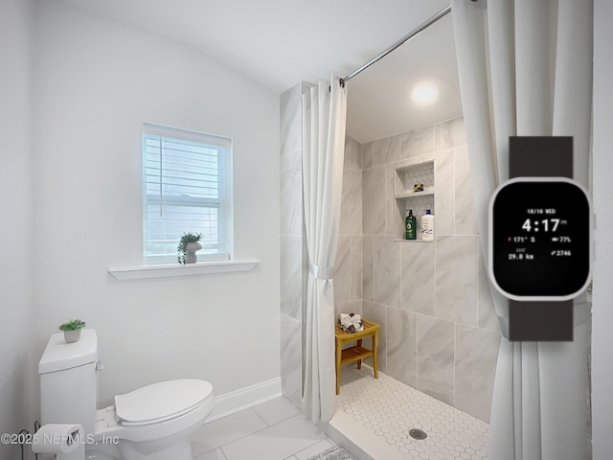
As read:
4:17
